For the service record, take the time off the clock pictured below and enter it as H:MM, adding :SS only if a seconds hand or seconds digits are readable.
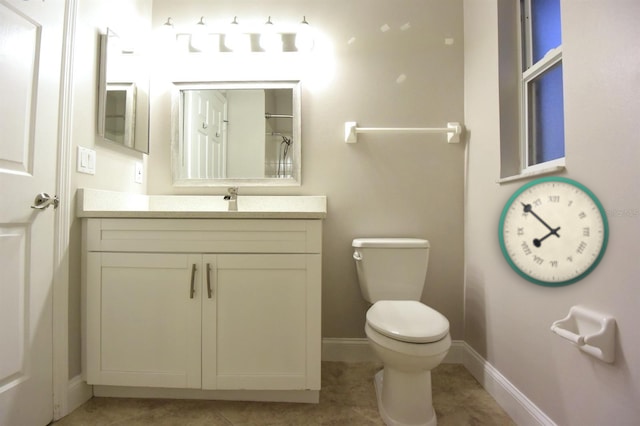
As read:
7:52
